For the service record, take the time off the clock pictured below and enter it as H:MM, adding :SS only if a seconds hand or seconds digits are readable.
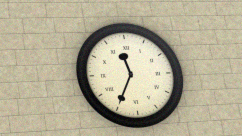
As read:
11:35
